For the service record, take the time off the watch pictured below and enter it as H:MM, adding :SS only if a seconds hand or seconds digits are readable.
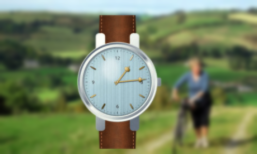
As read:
1:14
